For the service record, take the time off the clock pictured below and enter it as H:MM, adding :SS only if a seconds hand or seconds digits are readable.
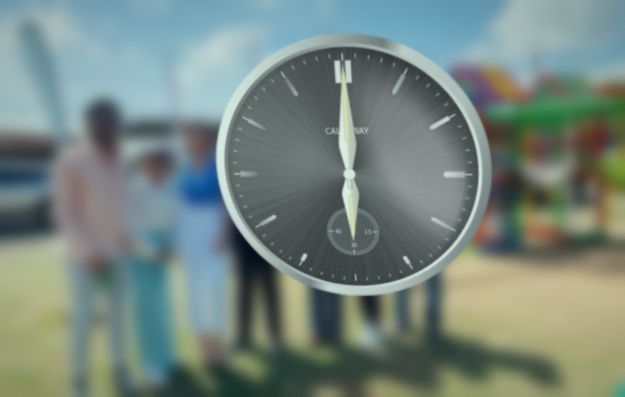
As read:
6:00
